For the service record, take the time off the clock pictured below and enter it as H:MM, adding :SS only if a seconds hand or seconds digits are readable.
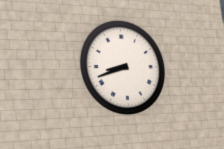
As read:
8:42
